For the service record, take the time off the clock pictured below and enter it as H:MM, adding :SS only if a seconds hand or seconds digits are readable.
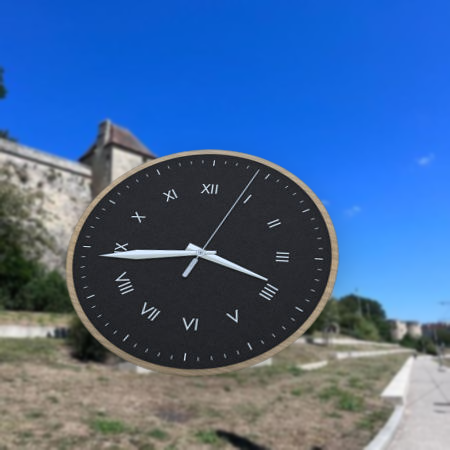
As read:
3:44:04
